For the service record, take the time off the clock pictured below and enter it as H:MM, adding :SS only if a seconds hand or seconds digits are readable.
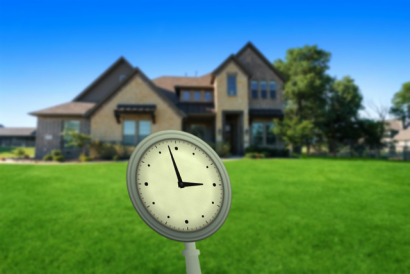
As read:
2:58
